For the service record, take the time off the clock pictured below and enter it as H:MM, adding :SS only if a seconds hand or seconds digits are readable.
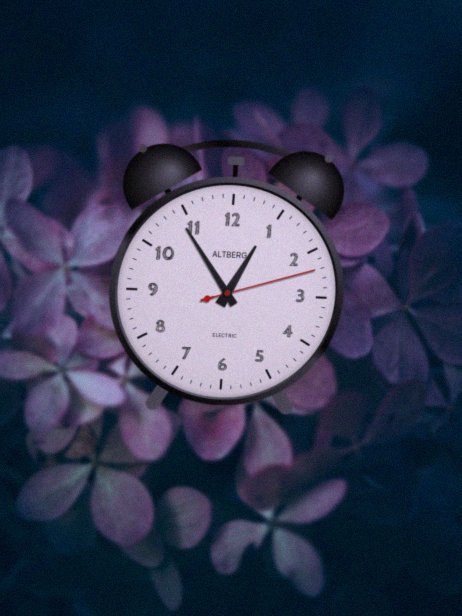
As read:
12:54:12
